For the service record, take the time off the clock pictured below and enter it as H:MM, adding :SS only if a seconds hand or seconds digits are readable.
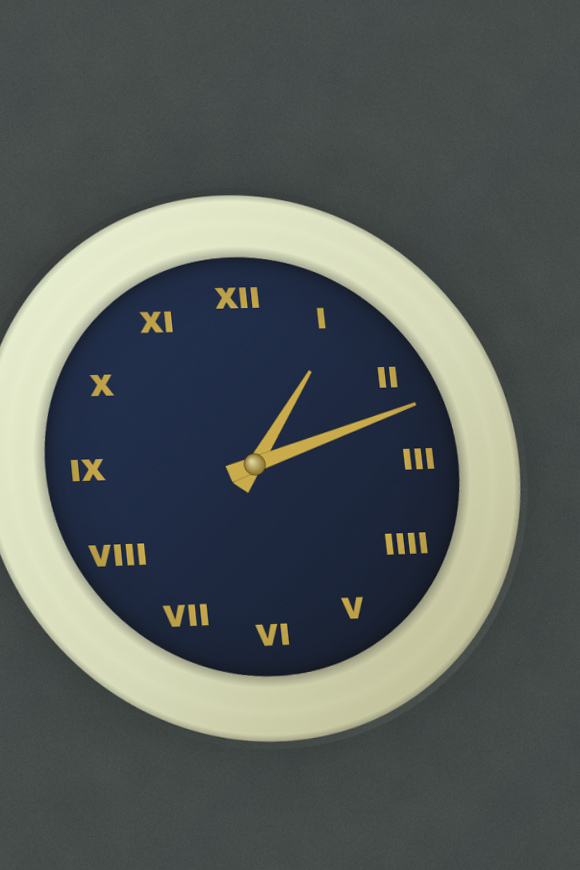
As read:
1:12
